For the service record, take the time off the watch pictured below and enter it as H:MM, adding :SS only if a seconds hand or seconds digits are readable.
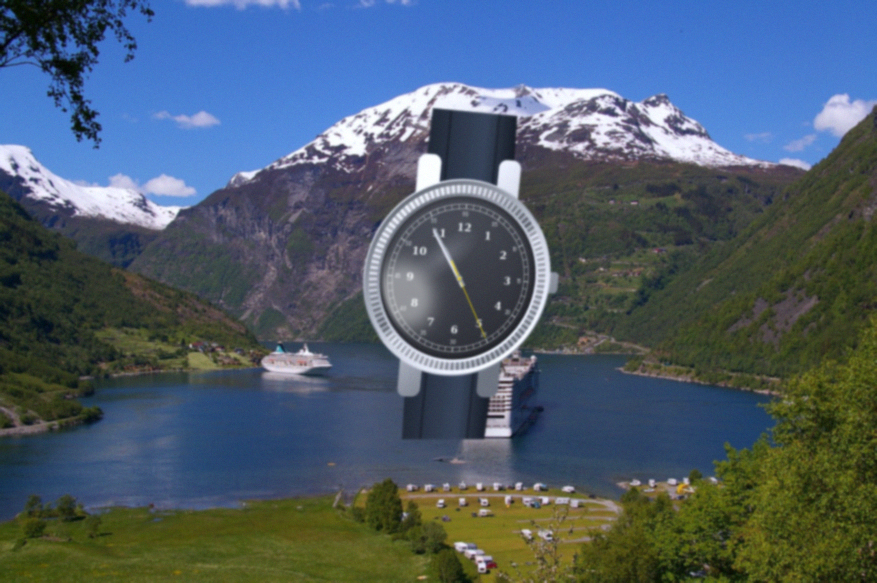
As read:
10:54:25
